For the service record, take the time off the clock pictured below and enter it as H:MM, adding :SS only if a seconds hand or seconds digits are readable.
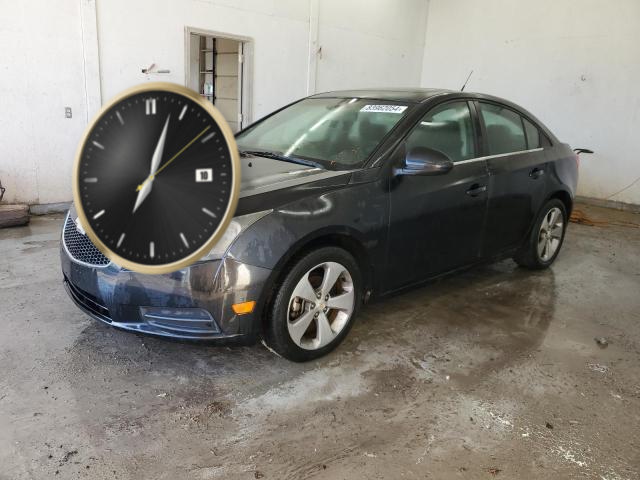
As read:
7:03:09
